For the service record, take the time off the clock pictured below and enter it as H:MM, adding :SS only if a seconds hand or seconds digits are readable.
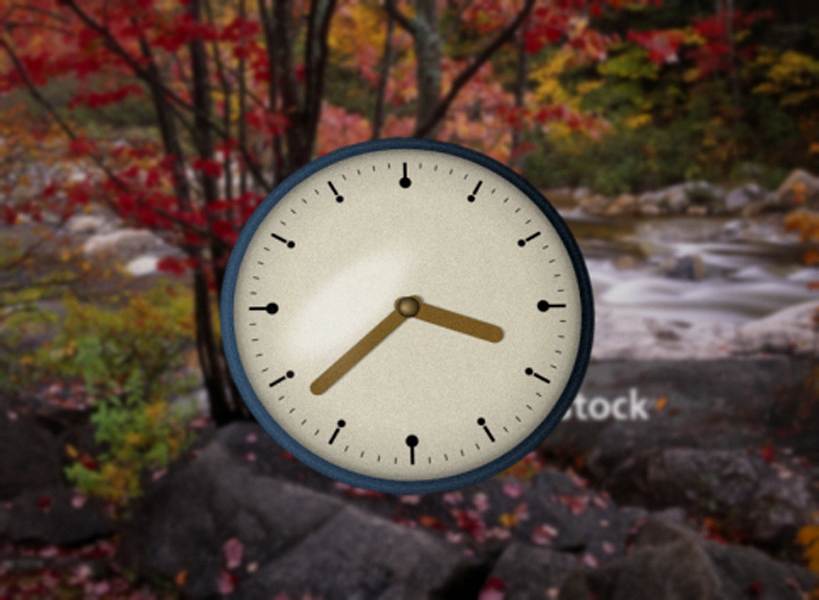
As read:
3:38
